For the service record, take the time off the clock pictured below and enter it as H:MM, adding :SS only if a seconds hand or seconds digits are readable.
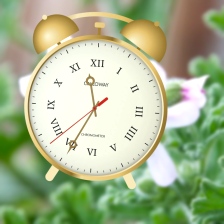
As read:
11:34:38
